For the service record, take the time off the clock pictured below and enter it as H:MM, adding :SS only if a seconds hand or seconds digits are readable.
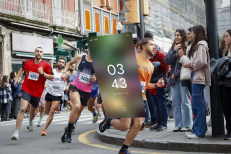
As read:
3:43
